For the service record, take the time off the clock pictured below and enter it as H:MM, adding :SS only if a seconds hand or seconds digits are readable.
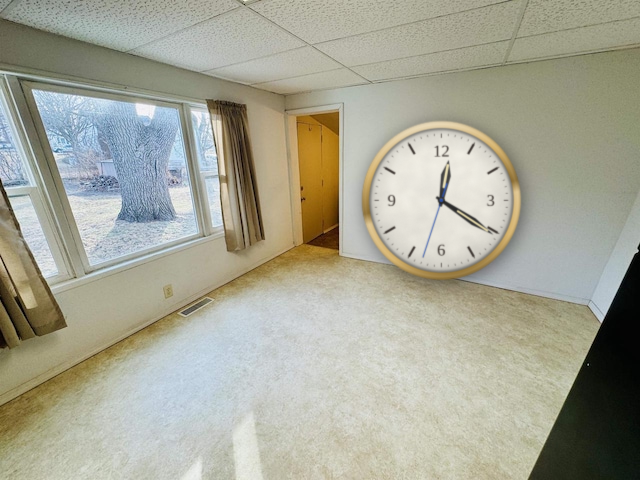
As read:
12:20:33
